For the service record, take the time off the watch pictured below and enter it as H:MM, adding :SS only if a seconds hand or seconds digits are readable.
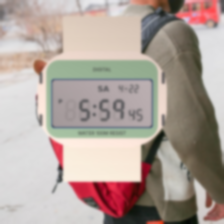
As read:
5:59:45
